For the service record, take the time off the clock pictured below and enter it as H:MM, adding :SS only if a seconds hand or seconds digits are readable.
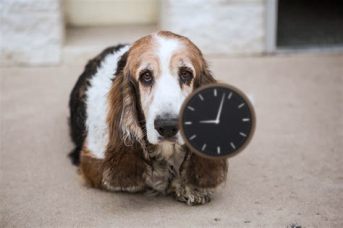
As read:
9:03
